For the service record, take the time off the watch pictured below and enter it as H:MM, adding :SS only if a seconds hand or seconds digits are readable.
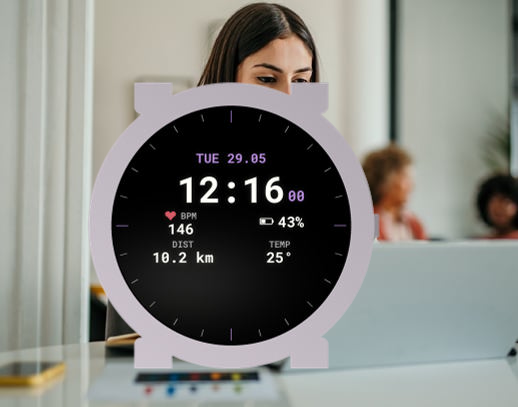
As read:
12:16:00
